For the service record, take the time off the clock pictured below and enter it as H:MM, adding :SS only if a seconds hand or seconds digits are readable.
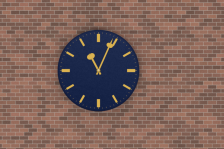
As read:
11:04
